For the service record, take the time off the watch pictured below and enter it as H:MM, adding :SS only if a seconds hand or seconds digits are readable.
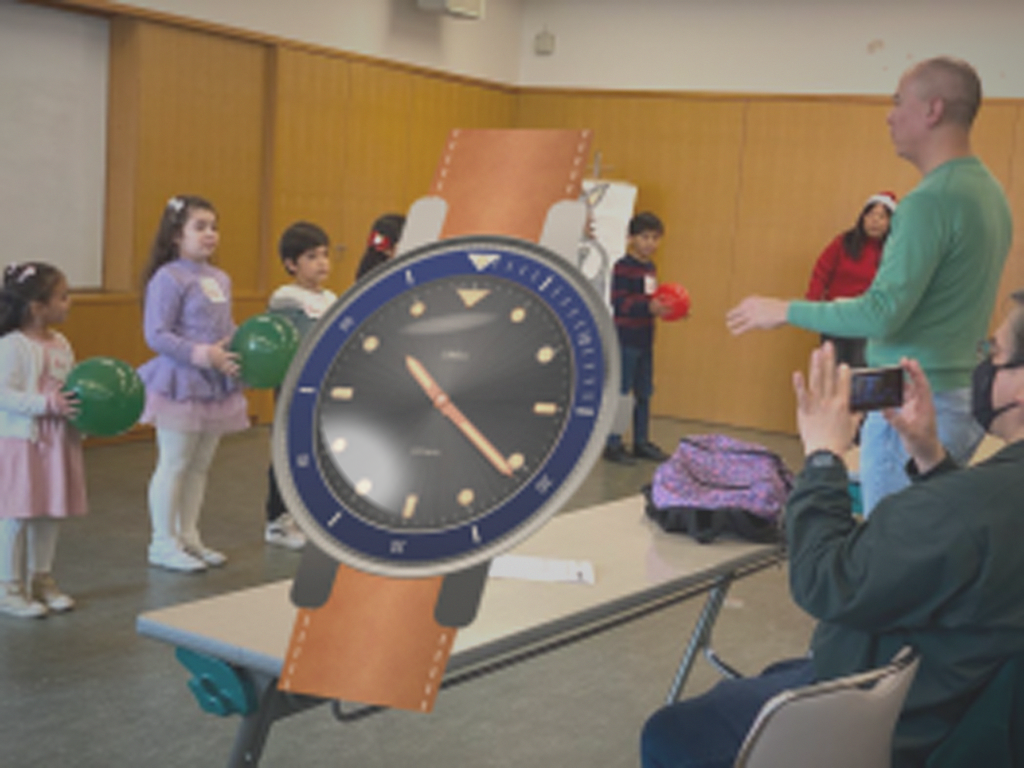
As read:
10:21
